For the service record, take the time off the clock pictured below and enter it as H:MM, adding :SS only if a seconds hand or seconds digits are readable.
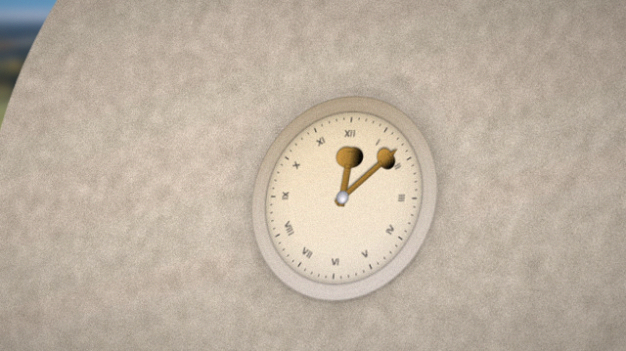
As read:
12:08
